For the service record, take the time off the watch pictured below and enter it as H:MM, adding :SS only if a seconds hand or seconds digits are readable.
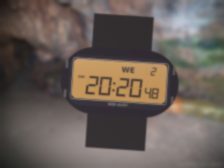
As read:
20:20:48
